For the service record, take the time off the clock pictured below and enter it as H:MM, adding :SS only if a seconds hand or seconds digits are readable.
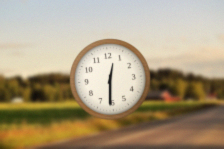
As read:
12:31
